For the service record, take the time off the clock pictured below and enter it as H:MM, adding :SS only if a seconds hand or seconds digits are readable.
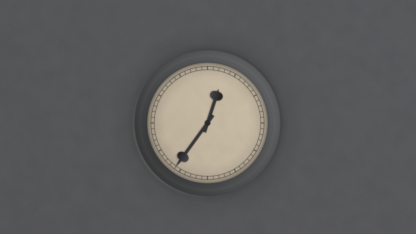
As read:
12:36
